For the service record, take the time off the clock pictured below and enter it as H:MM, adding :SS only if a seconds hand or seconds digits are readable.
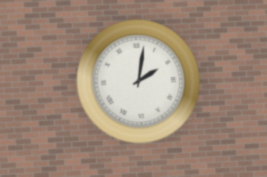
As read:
2:02
